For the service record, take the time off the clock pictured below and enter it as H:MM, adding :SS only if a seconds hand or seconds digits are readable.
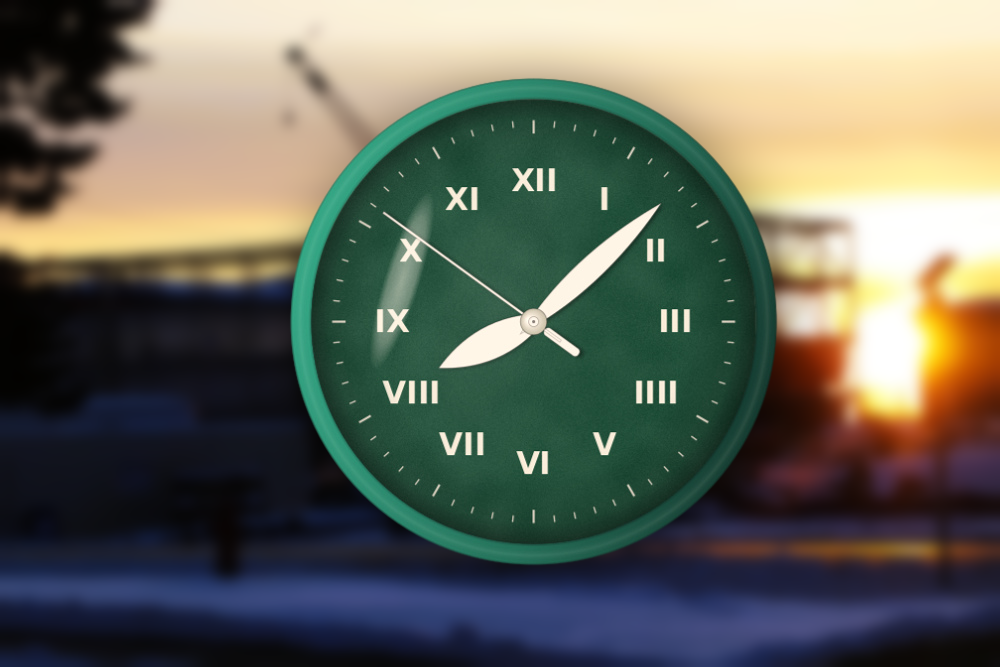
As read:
8:07:51
